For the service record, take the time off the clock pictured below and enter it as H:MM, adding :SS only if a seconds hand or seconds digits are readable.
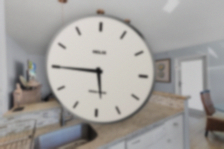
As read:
5:45
